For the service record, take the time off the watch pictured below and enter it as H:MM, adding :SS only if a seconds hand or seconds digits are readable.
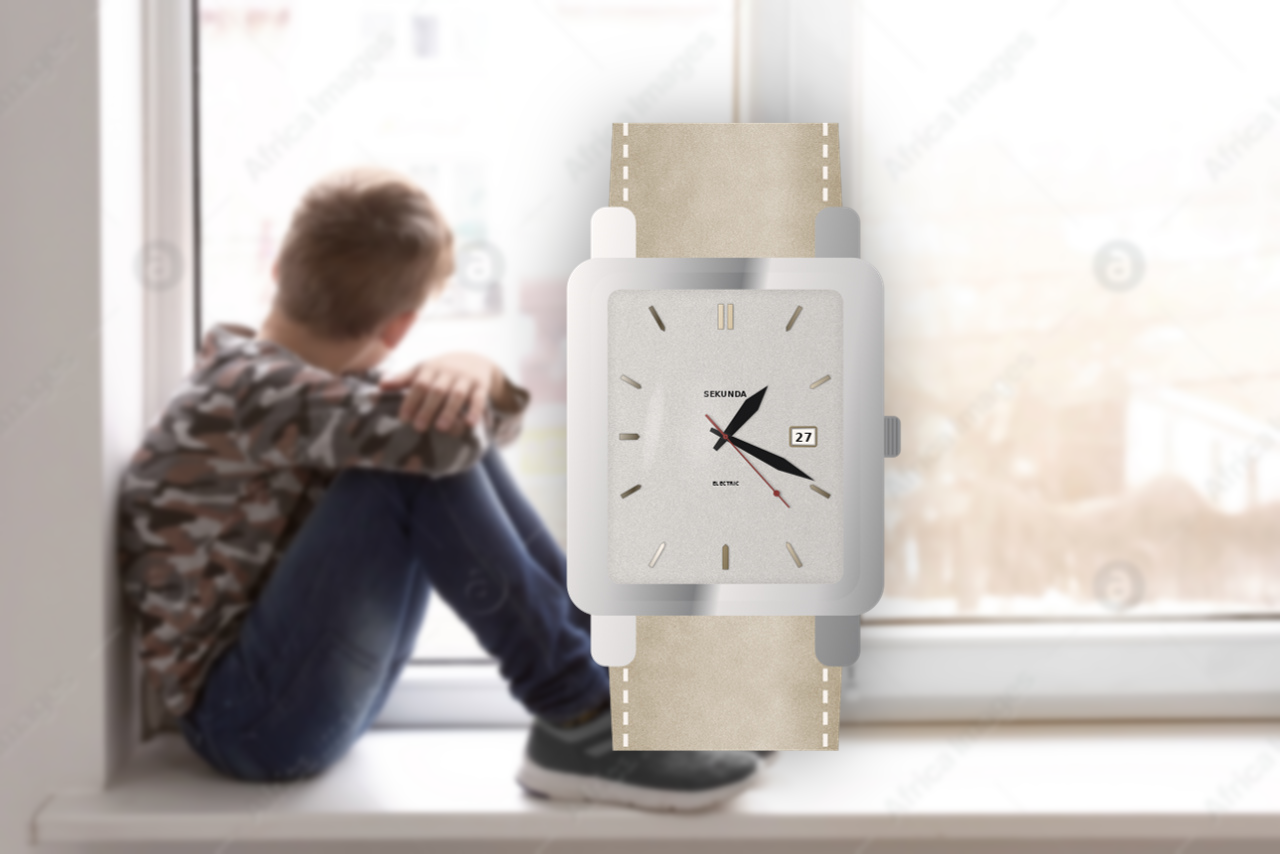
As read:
1:19:23
